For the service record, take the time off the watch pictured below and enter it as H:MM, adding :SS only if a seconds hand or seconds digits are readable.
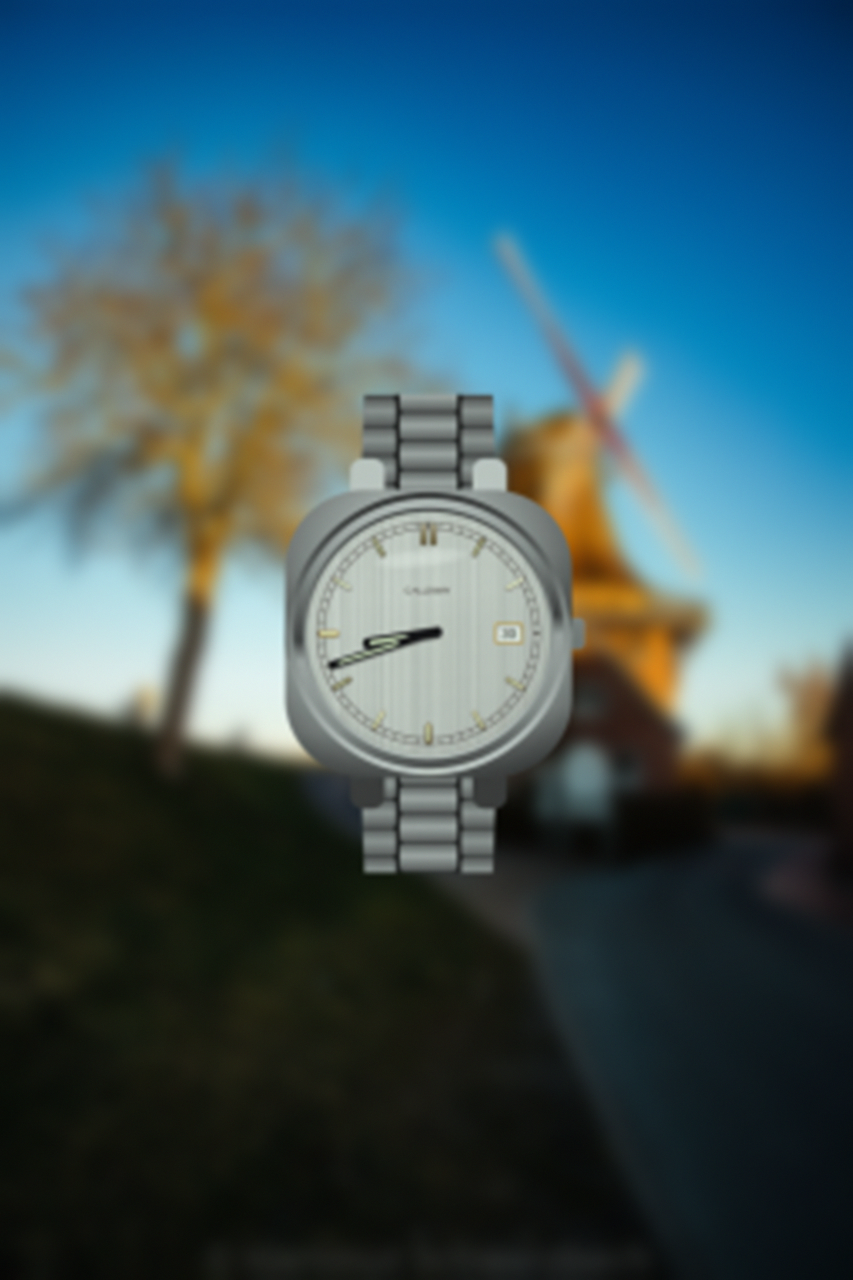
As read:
8:42
